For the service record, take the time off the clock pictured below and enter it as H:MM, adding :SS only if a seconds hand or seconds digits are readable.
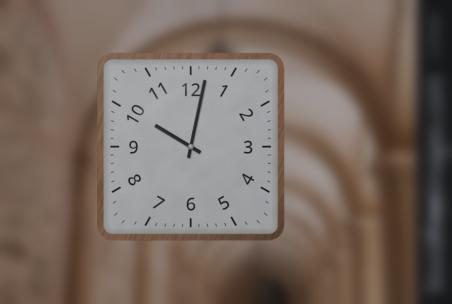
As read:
10:02
